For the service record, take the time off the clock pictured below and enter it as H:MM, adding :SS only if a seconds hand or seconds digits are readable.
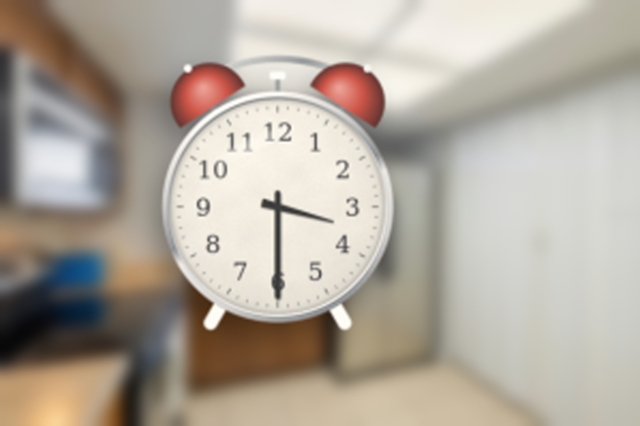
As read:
3:30
